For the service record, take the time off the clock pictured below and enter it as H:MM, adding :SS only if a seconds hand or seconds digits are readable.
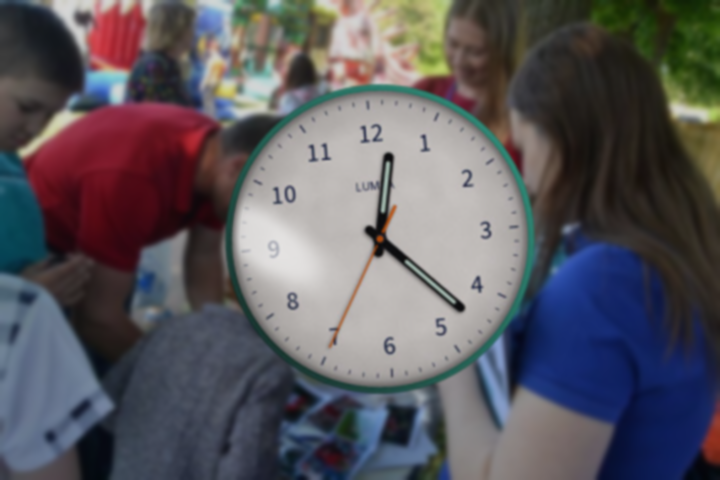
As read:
12:22:35
